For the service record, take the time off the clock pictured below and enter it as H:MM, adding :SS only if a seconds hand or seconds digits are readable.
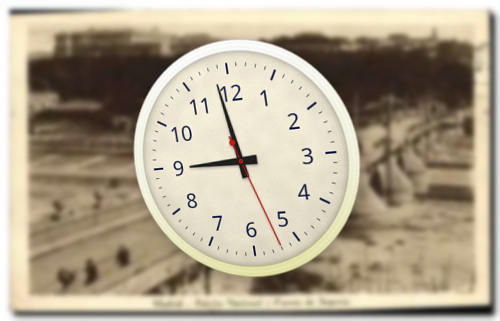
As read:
8:58:27
